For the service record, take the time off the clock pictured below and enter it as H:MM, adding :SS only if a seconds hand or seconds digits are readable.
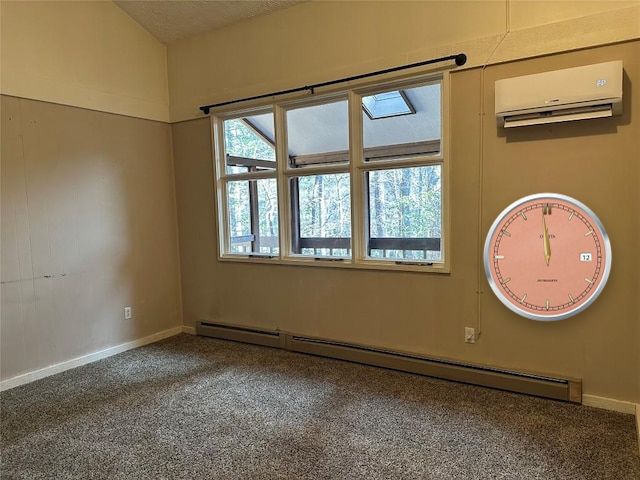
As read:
11:59
